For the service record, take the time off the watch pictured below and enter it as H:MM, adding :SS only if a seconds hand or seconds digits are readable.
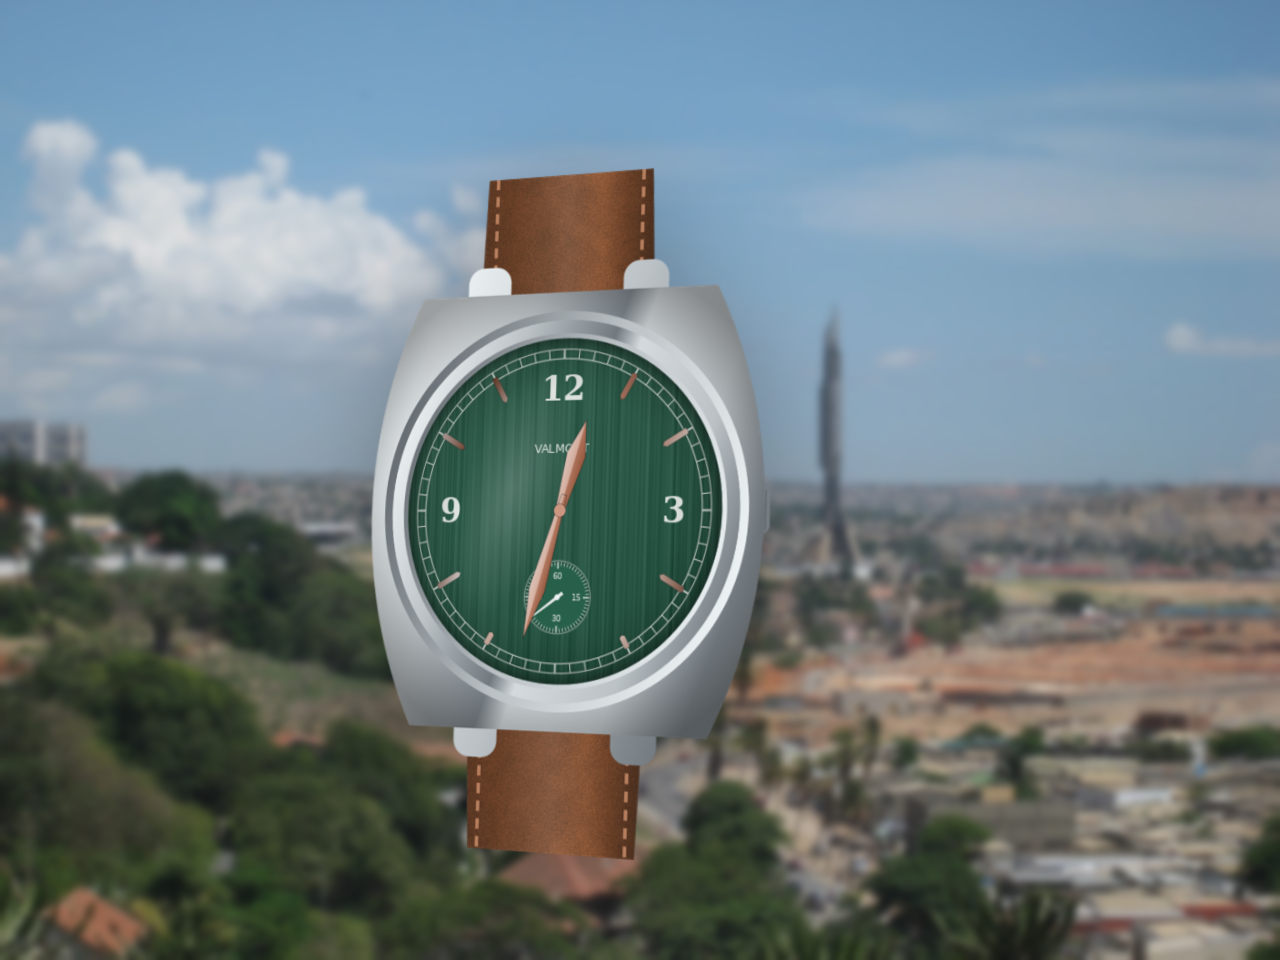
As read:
12:32:39
